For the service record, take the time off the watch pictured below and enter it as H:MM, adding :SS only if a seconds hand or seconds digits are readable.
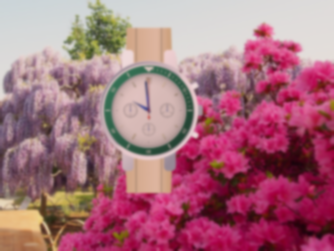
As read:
9:59
